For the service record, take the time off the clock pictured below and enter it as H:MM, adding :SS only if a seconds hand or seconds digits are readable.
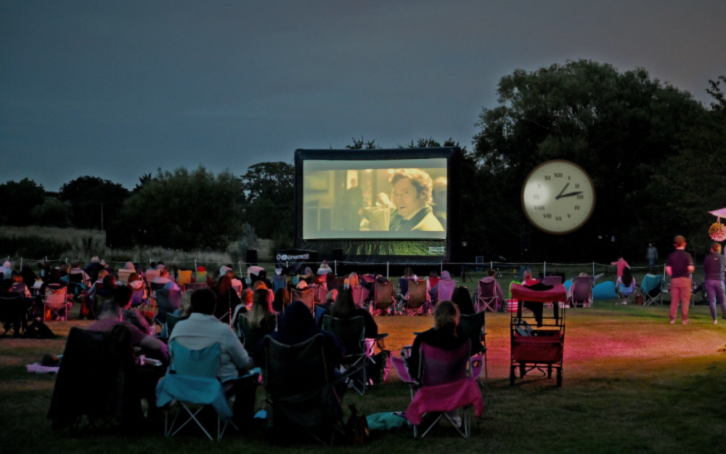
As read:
1:13
